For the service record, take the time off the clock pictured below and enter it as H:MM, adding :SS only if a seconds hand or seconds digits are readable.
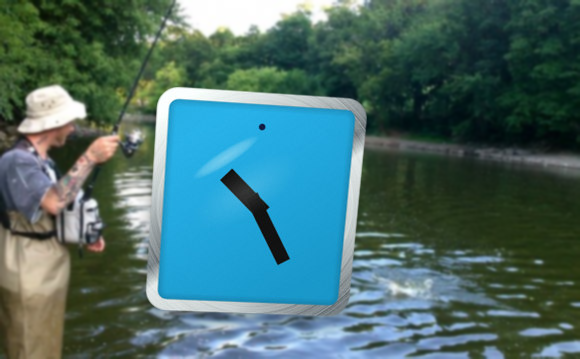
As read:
10:25
